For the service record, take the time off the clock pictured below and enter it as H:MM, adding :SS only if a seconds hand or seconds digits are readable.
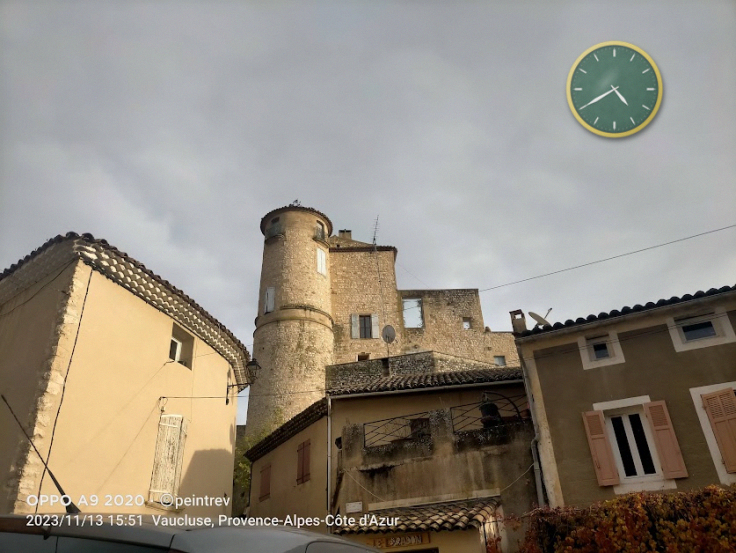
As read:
4:40
